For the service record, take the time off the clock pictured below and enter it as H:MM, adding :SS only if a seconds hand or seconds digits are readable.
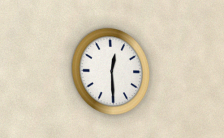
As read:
12:30
